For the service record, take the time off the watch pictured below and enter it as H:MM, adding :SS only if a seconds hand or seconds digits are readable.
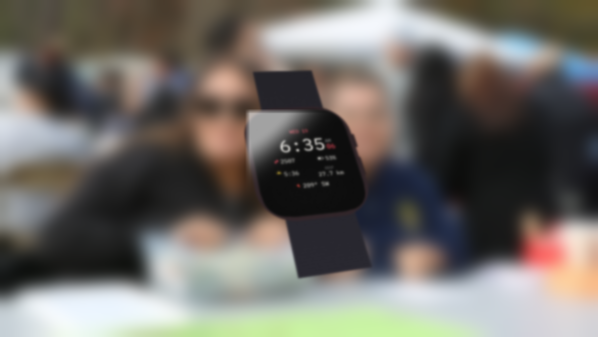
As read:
6:35
